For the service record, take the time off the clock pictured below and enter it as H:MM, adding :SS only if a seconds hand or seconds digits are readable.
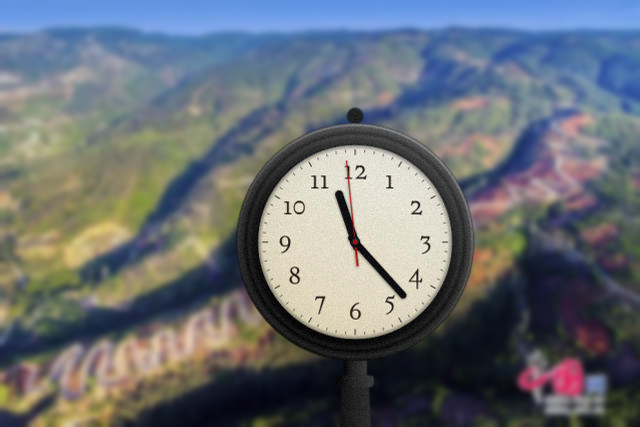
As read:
11:22:59
